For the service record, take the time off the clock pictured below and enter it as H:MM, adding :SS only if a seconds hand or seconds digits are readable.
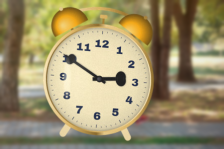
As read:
2:50
